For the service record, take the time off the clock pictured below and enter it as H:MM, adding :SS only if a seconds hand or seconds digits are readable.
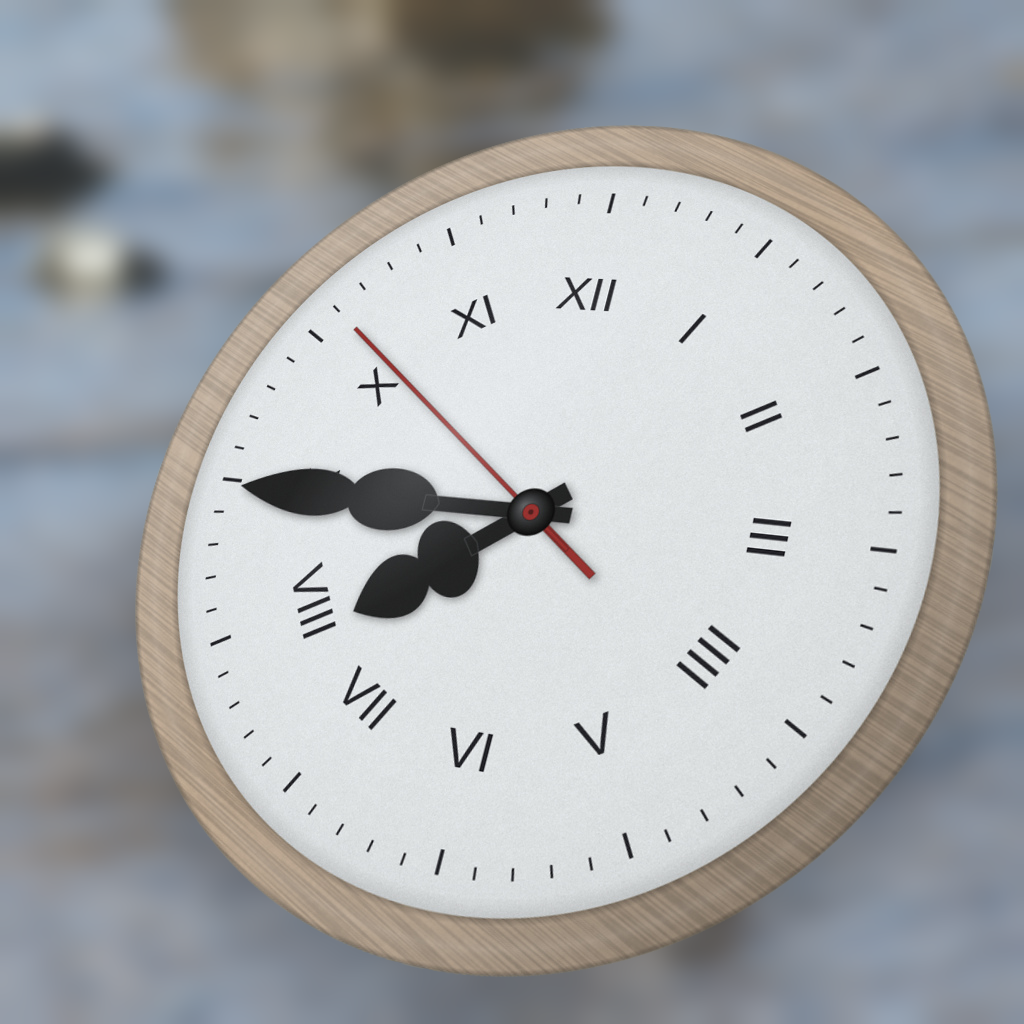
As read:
7:44:51
